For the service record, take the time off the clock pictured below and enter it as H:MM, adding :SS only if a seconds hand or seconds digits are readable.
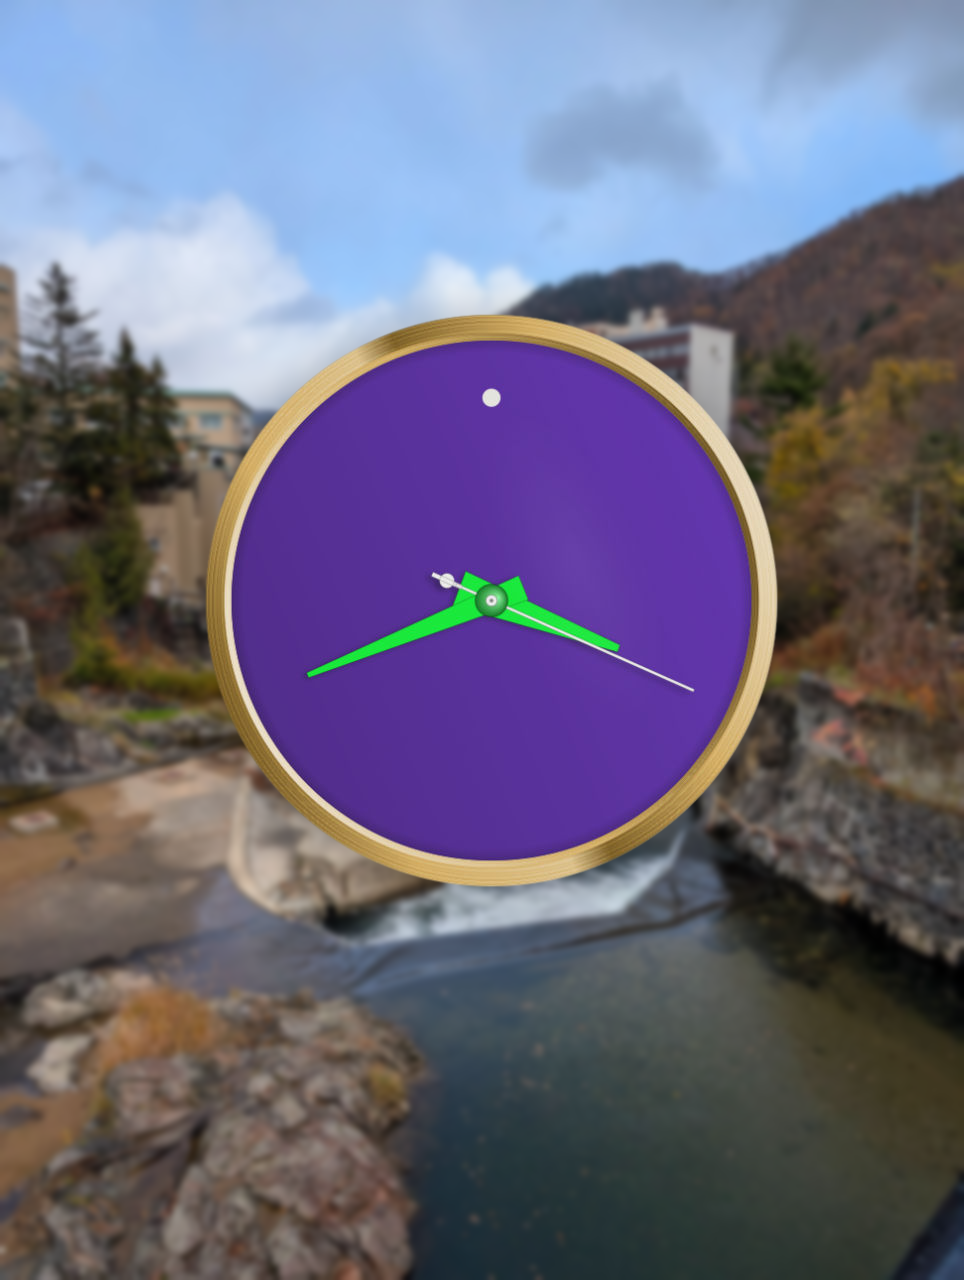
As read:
3:41:19
